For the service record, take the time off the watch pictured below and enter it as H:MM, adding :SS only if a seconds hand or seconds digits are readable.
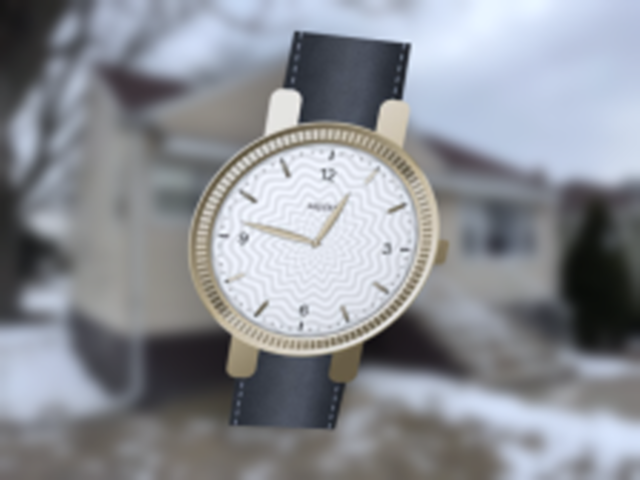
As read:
12:47
